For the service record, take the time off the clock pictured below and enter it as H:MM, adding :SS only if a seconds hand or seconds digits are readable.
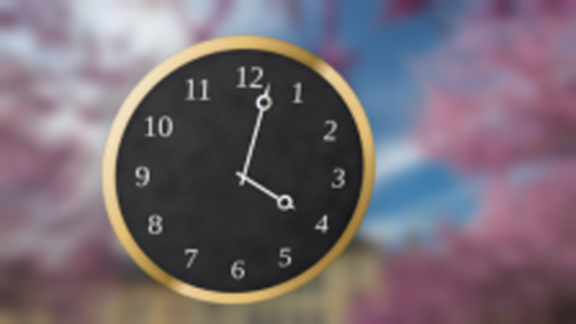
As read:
4:02
